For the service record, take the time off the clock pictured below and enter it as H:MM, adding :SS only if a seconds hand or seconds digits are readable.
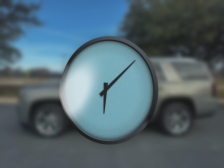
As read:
6:08
